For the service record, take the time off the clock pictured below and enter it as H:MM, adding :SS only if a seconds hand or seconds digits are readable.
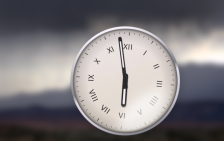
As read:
5:58
